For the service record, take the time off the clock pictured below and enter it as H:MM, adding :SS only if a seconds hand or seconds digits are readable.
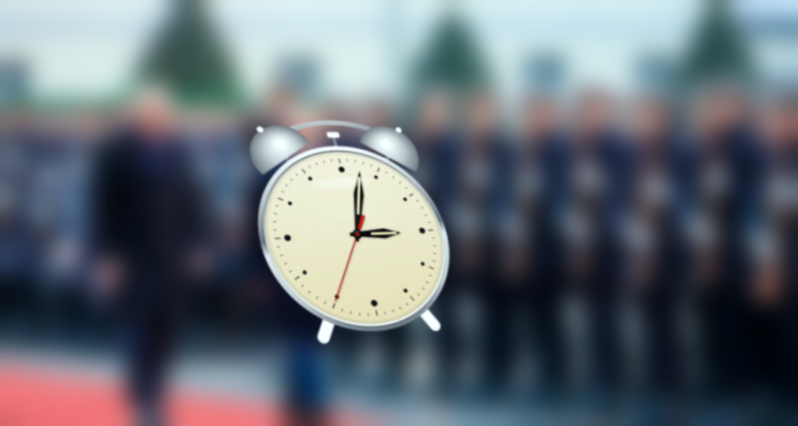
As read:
3:02:35
